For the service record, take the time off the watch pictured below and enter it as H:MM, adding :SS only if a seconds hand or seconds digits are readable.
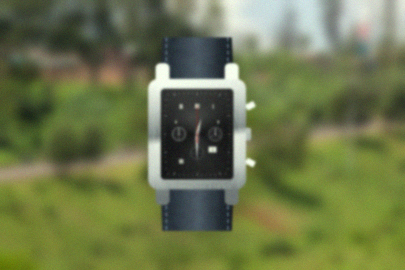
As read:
12:30
